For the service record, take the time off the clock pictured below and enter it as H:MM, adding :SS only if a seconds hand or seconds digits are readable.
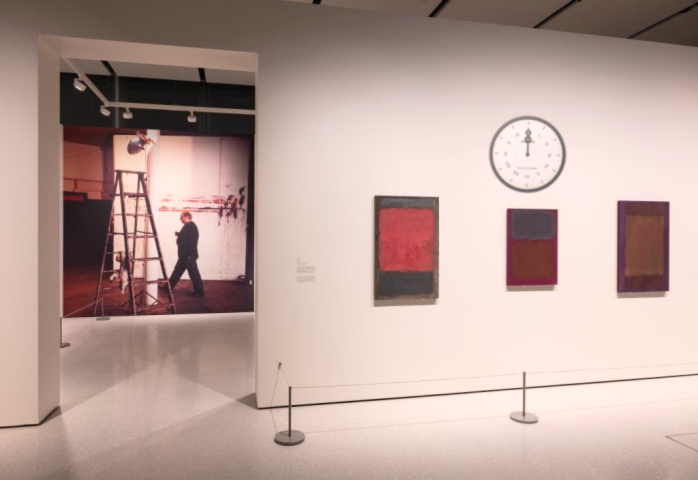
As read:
12:00
